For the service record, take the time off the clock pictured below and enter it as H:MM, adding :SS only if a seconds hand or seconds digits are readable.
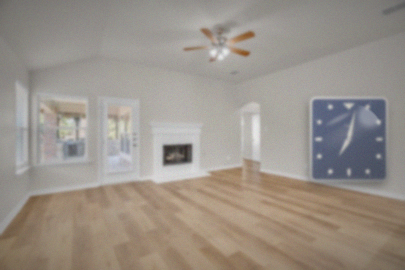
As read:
7:02
